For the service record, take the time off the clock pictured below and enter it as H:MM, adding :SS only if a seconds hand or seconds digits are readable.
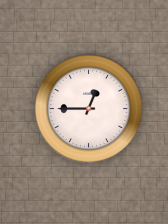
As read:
12:45
